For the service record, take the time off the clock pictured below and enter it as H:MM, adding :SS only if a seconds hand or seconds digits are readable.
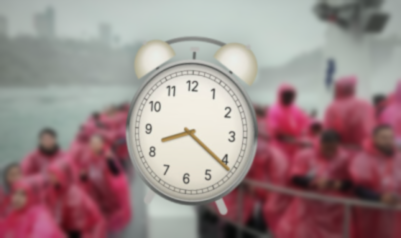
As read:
8:21
